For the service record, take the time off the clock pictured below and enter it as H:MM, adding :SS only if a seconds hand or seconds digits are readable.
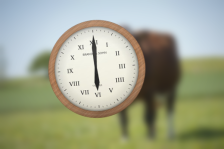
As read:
6:00
